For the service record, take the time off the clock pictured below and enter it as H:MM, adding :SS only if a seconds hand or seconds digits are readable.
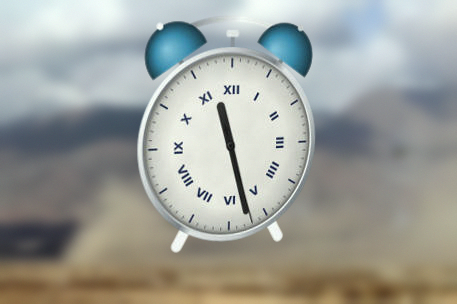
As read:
11:27:27
